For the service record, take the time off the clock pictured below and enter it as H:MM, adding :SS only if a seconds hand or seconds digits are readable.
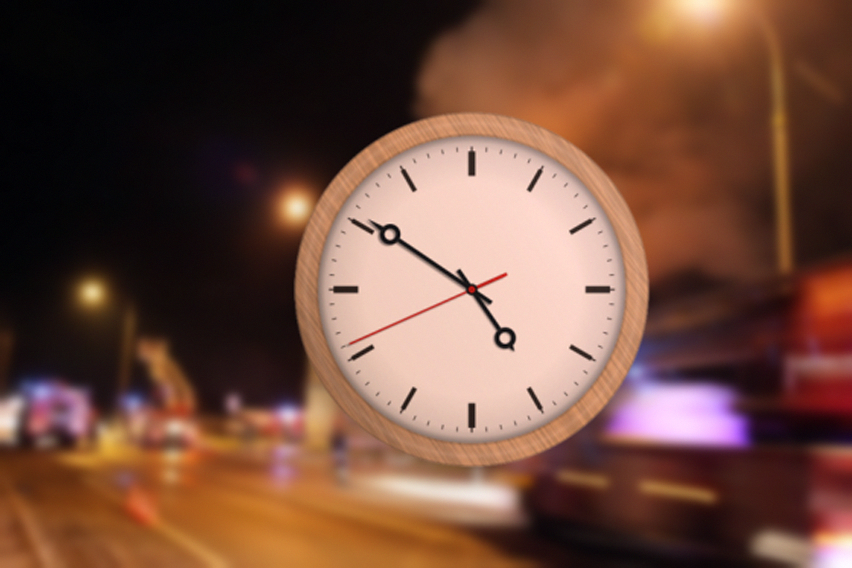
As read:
4:50:41
